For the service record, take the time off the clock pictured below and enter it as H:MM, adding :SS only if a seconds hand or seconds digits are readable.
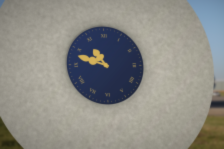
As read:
10:48
